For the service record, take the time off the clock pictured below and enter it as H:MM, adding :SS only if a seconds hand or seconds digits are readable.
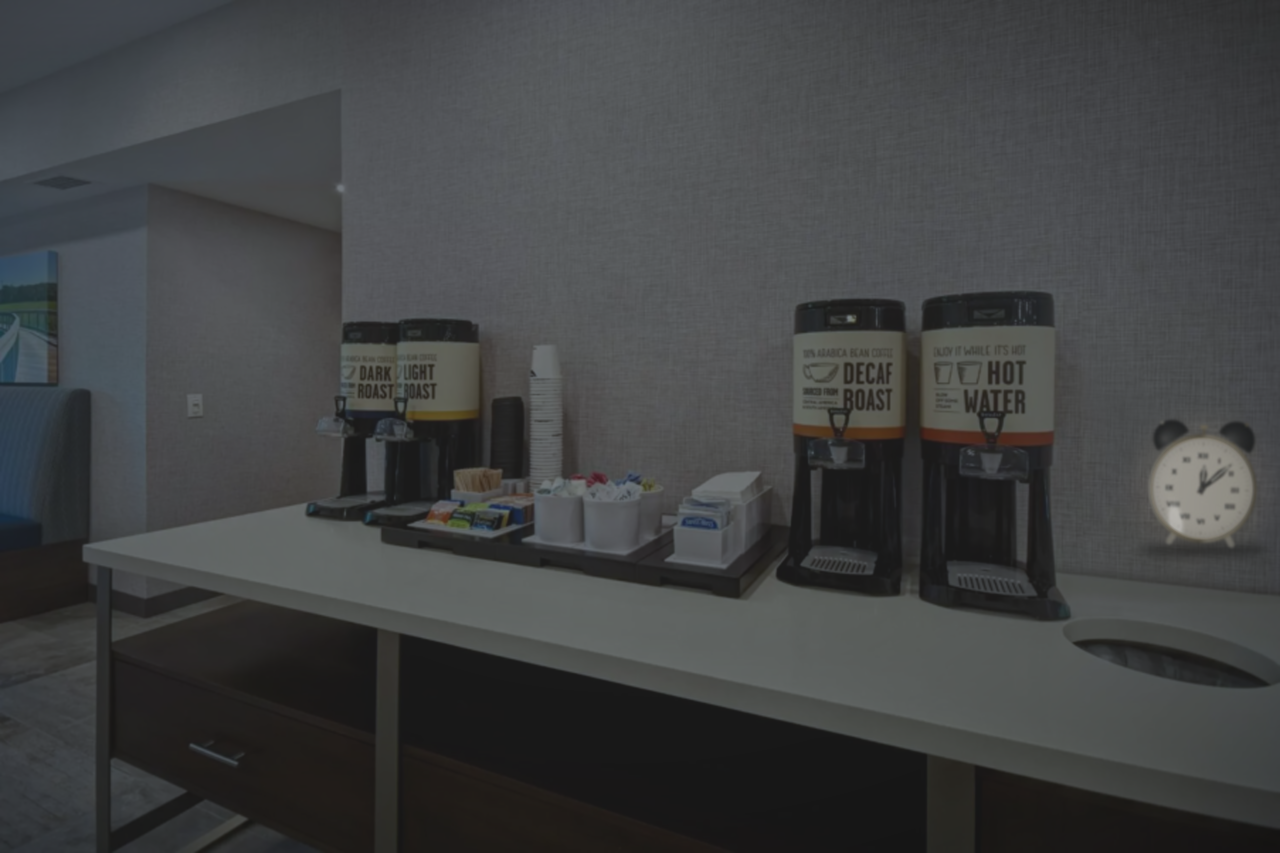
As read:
12:08
